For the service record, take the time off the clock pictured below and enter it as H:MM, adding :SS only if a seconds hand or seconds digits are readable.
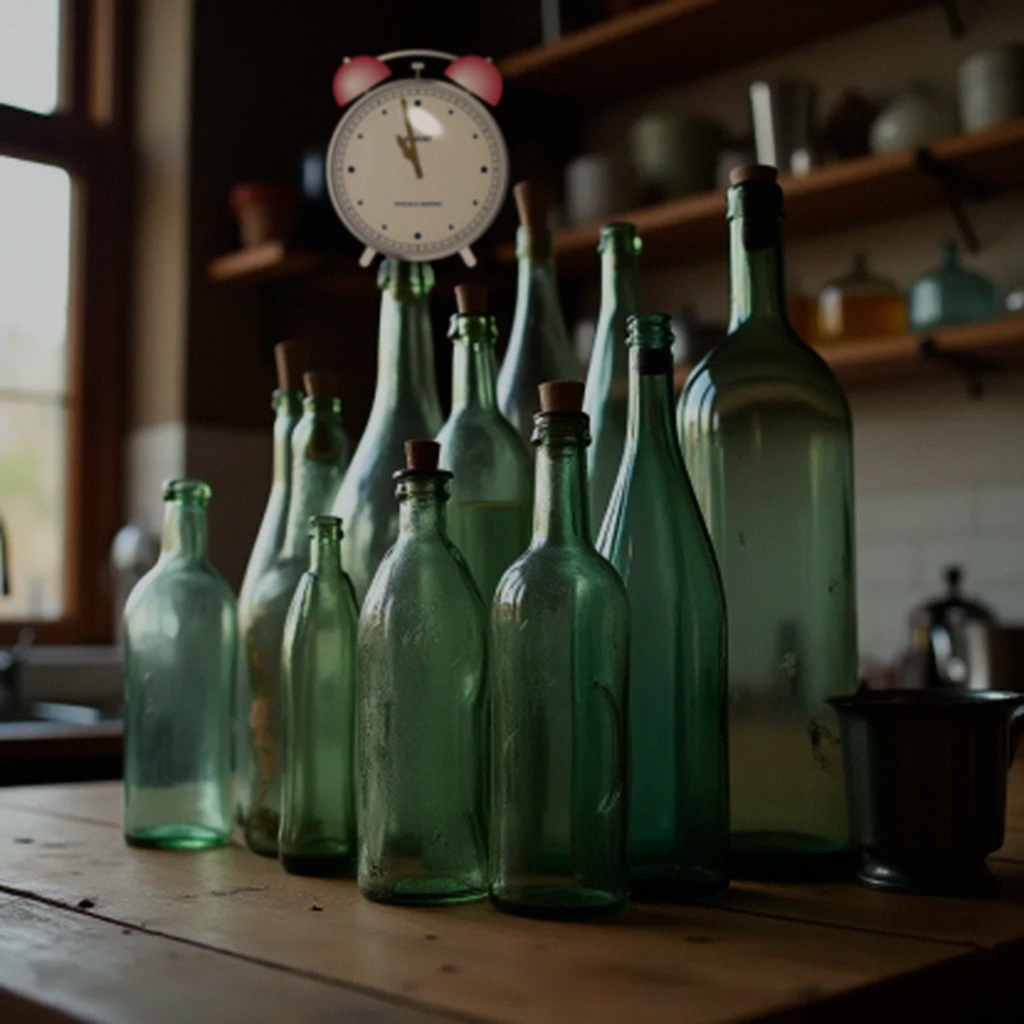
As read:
10:58
